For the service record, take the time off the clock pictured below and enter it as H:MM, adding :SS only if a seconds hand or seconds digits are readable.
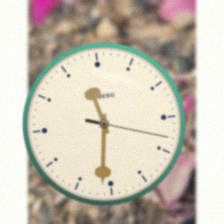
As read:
11:31:18
